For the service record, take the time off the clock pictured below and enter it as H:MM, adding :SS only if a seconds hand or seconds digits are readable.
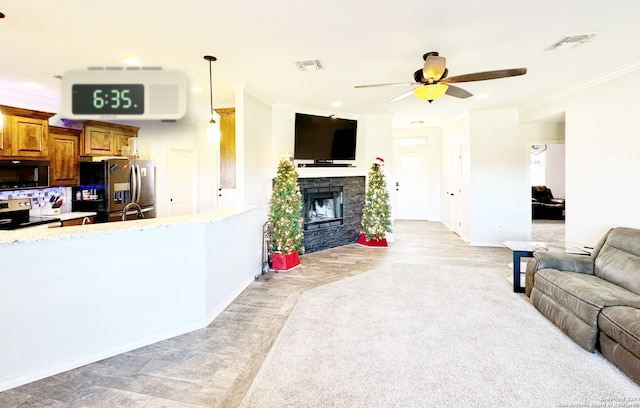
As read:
6:35
